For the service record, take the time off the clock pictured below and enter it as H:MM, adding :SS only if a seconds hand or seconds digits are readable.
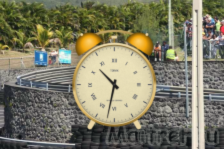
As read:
10:32
